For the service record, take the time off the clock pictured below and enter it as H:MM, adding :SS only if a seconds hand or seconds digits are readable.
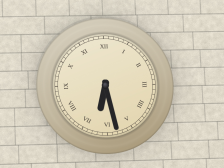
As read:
6:28
